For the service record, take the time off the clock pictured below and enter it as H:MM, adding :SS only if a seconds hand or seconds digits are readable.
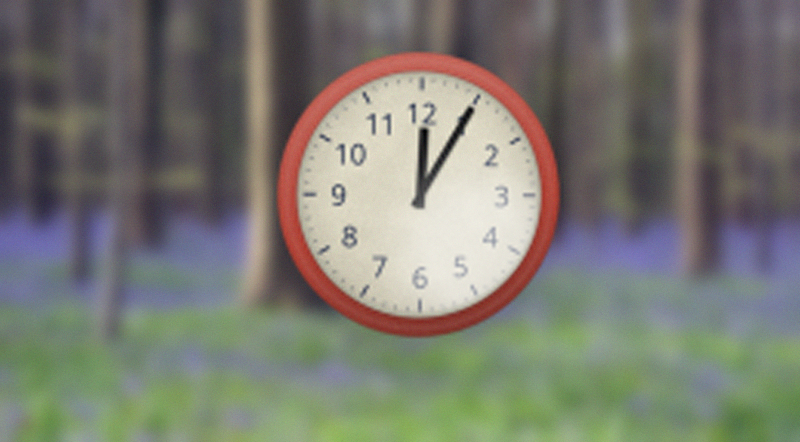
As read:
12:05
